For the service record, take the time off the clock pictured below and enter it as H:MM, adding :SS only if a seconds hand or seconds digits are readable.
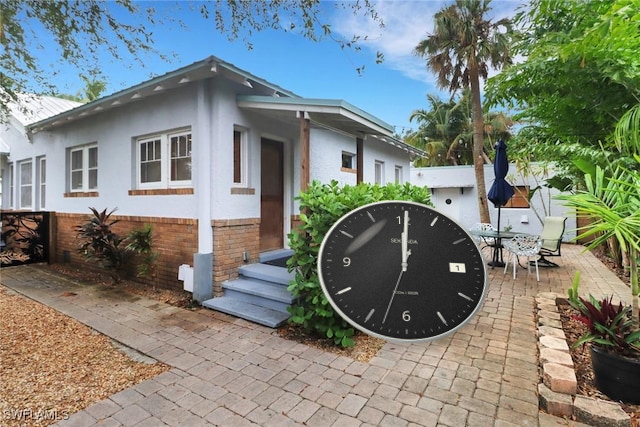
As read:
12:00:33
